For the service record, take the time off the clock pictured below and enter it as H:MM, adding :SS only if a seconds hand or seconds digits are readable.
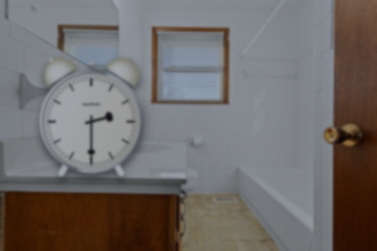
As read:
2:30
